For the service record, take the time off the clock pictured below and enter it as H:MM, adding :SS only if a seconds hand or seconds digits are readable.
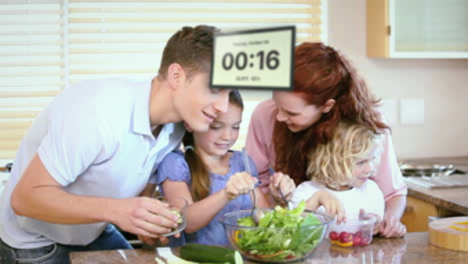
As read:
0:16
